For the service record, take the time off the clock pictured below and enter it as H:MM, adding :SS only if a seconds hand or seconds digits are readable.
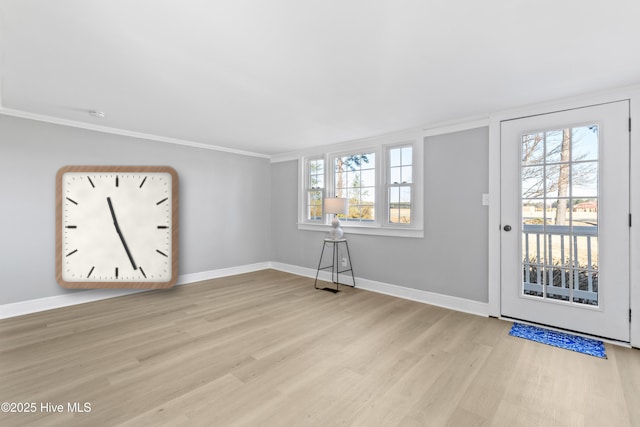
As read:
11:26
